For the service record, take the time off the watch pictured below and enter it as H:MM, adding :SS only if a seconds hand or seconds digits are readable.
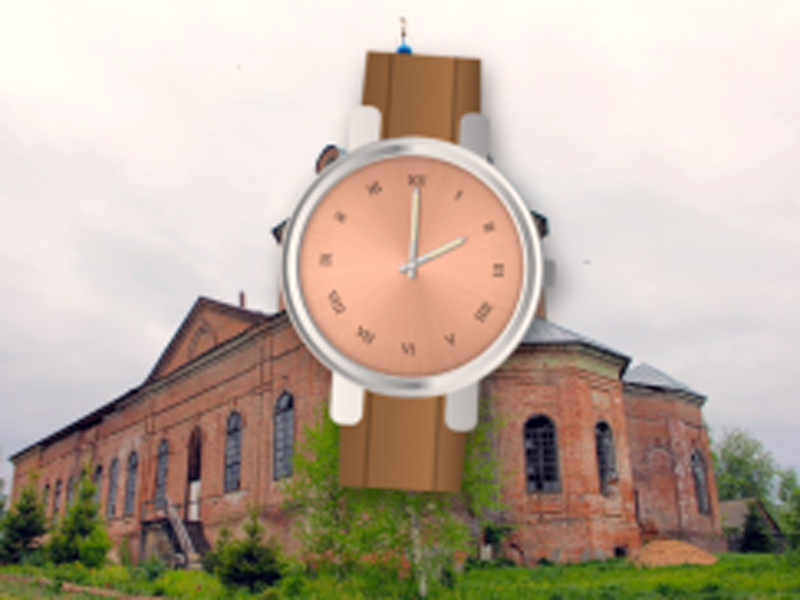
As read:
2:00
